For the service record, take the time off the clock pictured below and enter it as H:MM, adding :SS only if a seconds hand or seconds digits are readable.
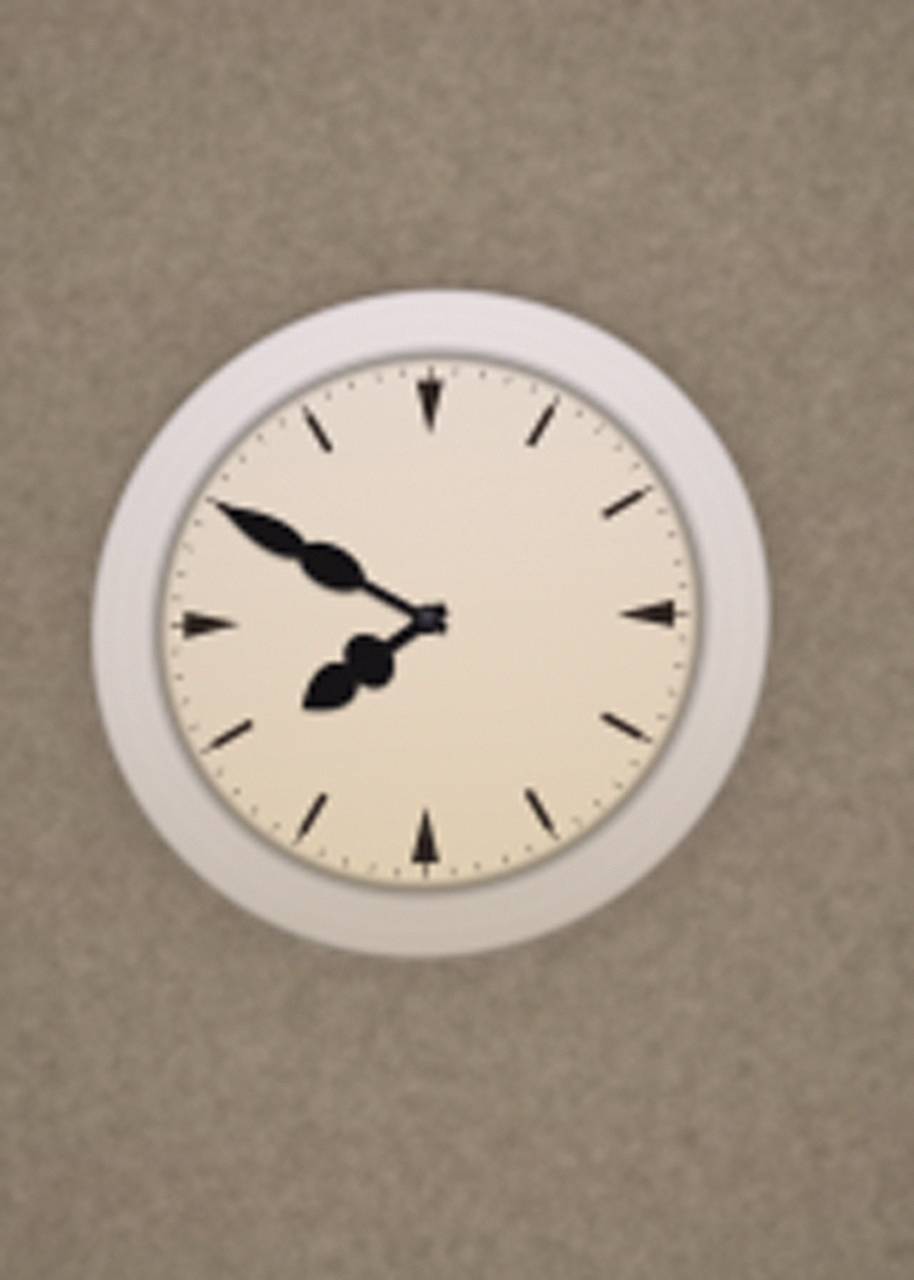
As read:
7:50
